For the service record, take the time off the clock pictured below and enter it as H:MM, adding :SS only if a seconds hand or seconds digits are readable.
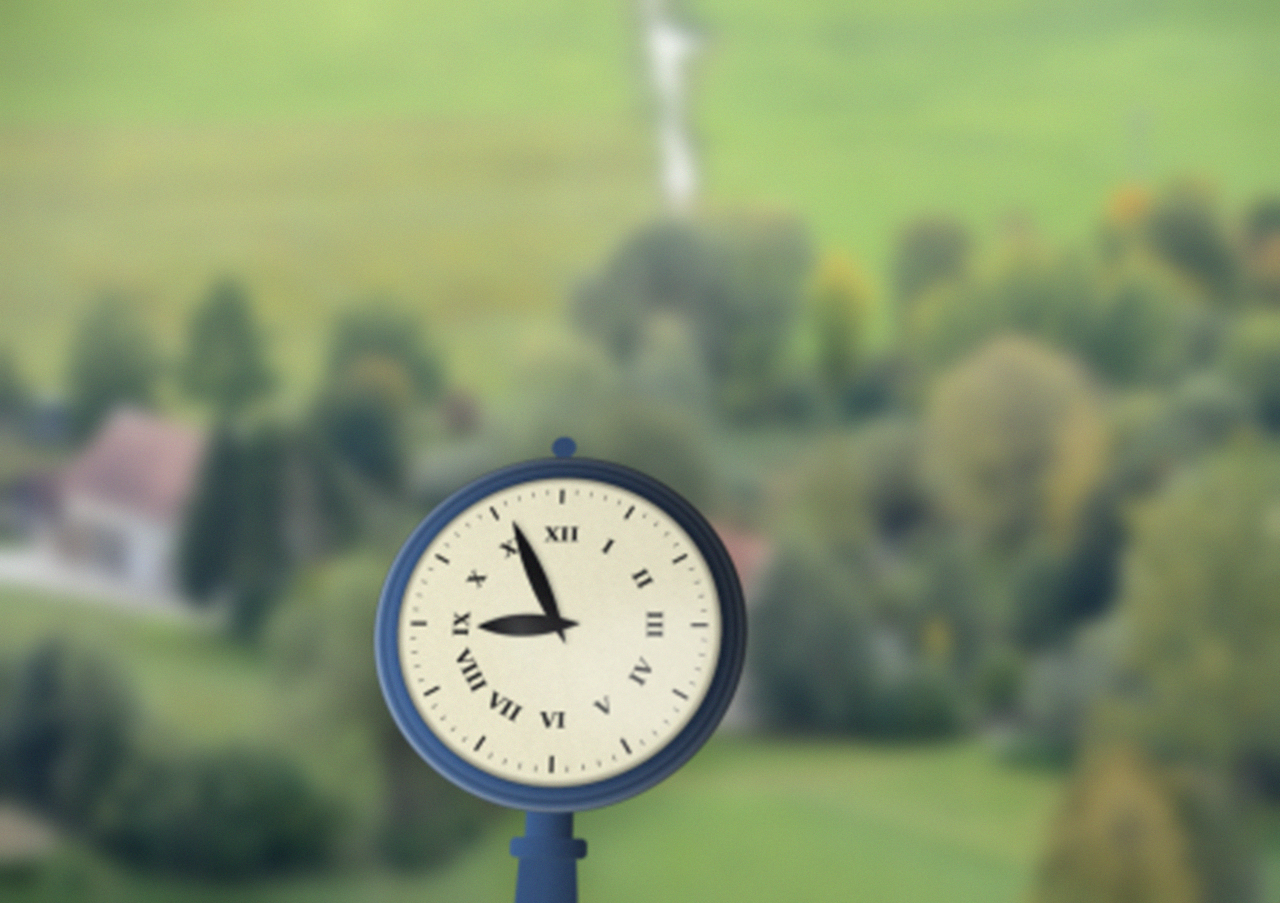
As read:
8:56
